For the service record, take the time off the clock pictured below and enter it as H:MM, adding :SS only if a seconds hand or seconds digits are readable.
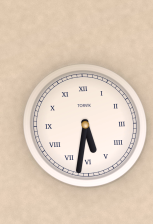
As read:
5:32
